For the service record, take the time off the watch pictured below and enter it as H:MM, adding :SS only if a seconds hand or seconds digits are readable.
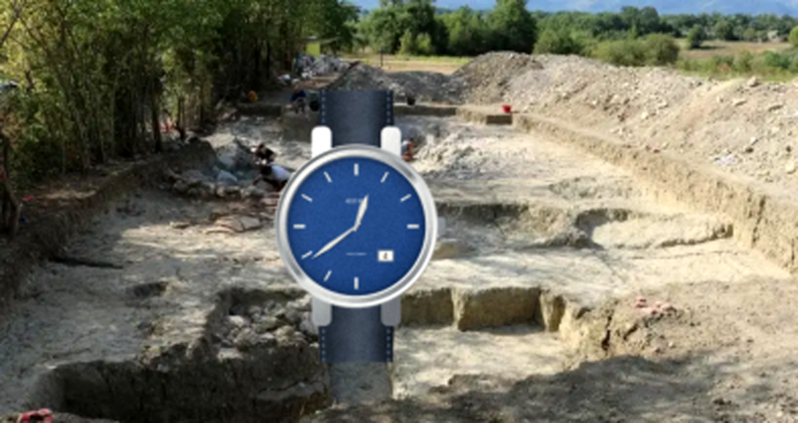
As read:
12:39
